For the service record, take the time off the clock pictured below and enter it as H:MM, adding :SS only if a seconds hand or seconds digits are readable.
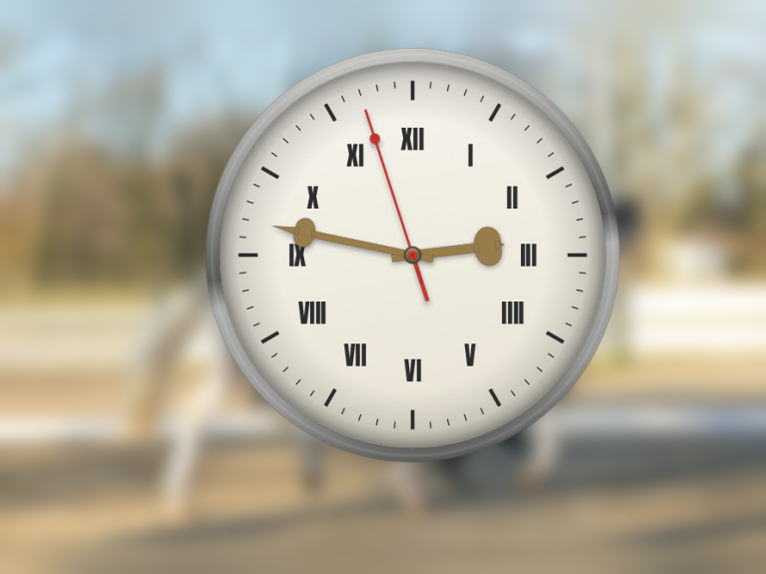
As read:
2:46:57
